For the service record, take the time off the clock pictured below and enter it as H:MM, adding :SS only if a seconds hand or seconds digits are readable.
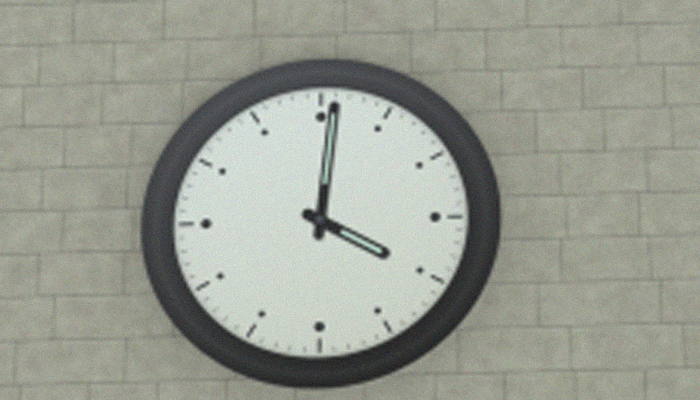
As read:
4:01
